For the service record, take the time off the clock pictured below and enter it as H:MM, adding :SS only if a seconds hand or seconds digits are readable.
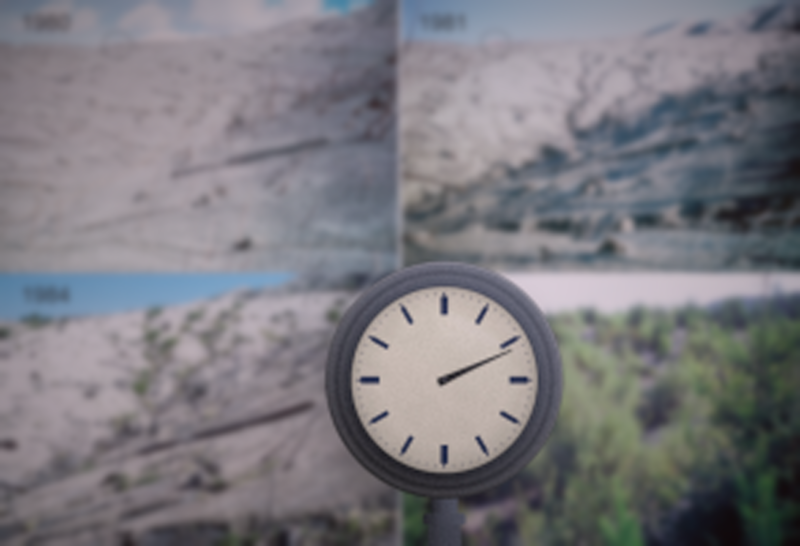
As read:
2:11
